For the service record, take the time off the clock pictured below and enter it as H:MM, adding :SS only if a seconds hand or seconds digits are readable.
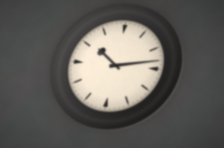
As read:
10:13
